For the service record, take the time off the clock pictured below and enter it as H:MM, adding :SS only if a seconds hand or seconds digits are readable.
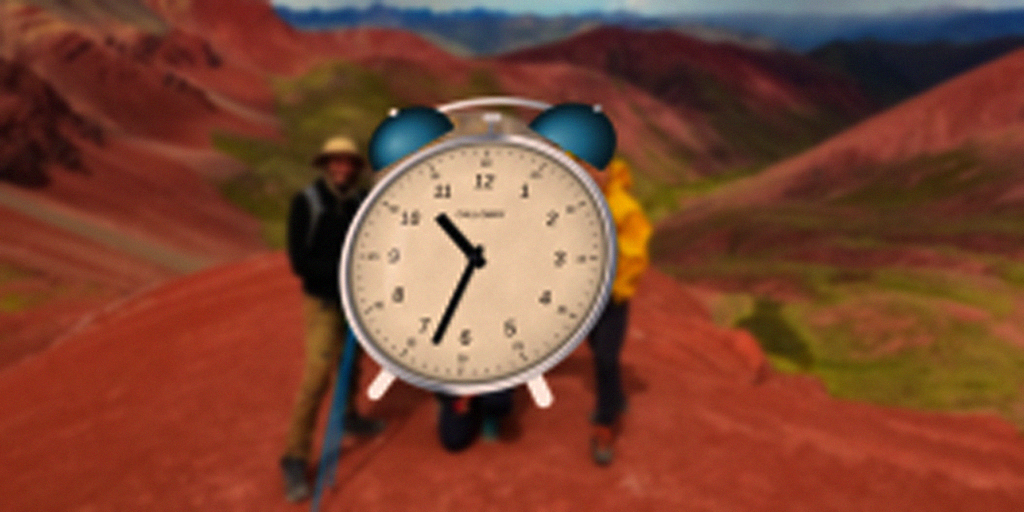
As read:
10:33
